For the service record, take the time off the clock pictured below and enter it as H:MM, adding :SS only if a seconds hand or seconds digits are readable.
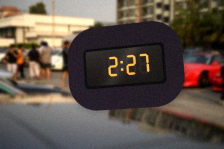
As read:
2:27
